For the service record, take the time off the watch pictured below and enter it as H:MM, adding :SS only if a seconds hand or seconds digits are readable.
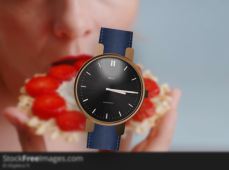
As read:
3:15
